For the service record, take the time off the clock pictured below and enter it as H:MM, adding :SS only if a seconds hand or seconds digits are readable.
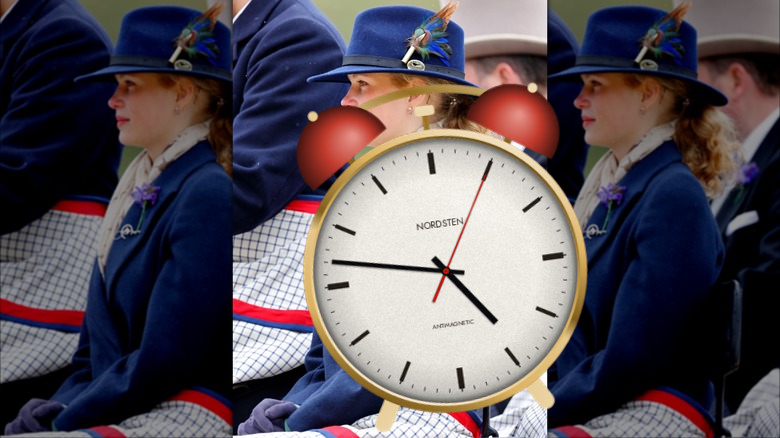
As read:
4:47:05
